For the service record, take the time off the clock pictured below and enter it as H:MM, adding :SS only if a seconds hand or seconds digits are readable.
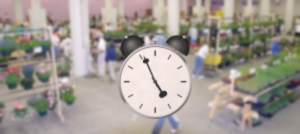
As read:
4:56
